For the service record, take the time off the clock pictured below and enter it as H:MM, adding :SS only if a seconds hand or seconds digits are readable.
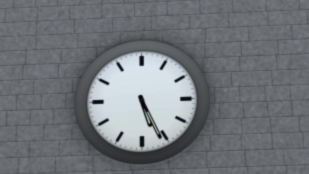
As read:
5:26
